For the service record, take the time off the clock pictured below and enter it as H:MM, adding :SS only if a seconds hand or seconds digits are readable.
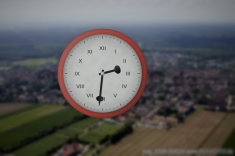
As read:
2:31
